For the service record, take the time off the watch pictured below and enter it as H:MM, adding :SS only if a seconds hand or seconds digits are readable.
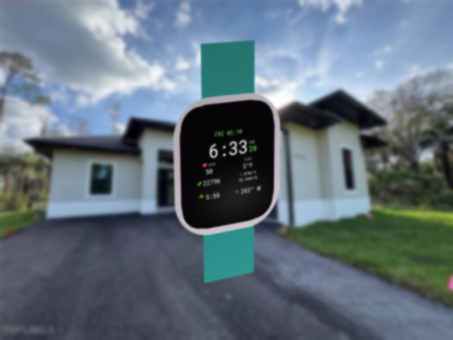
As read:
6:33
